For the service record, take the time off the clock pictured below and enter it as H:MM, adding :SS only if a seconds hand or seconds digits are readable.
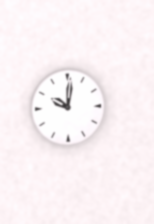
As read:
10:01
